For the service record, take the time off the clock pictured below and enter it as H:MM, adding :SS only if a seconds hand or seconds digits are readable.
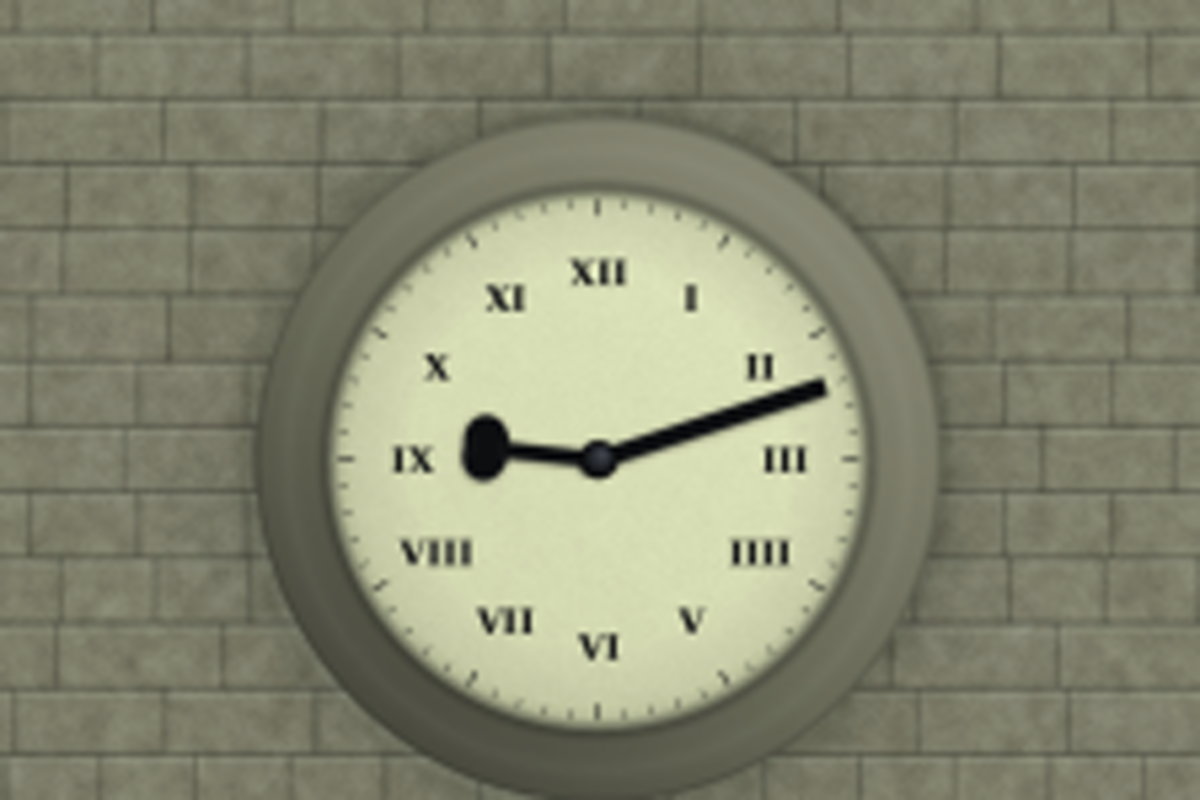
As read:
9:12
